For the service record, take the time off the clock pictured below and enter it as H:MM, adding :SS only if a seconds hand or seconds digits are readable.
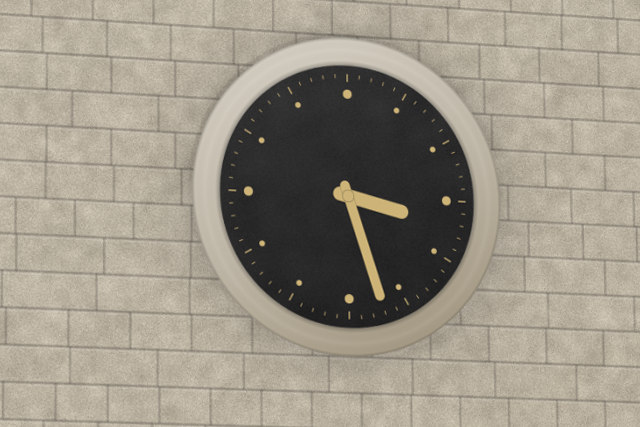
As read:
3:27
